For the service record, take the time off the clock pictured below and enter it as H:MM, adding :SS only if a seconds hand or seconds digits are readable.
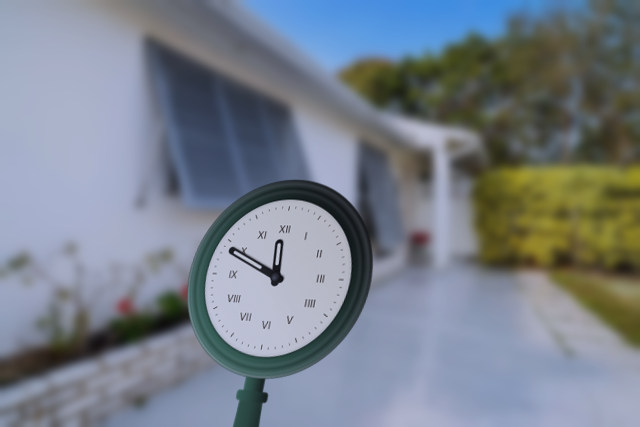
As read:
11:49
